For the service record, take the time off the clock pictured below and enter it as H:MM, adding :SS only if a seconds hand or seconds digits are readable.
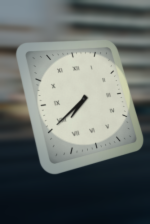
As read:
7:40
